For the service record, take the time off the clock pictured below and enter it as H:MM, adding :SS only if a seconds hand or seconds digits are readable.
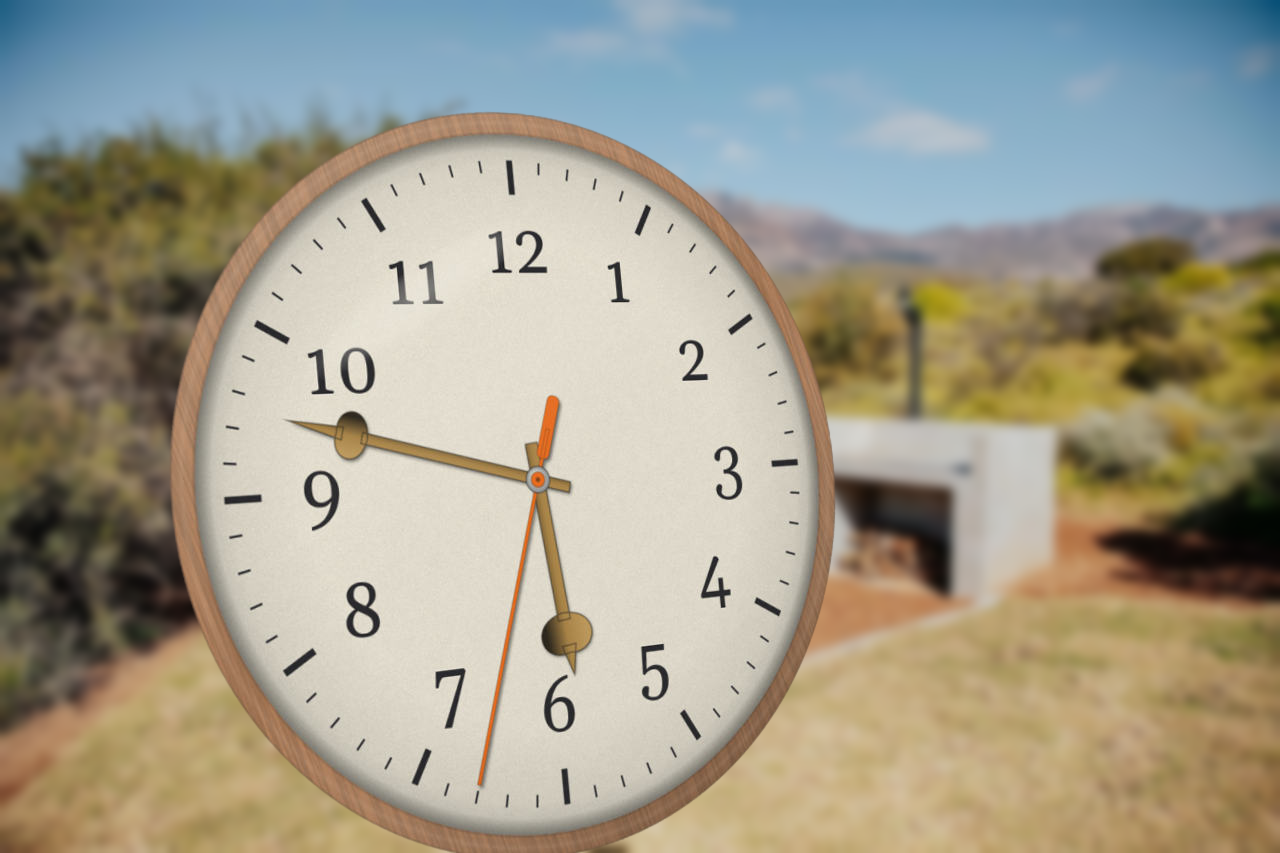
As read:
5:47:33
